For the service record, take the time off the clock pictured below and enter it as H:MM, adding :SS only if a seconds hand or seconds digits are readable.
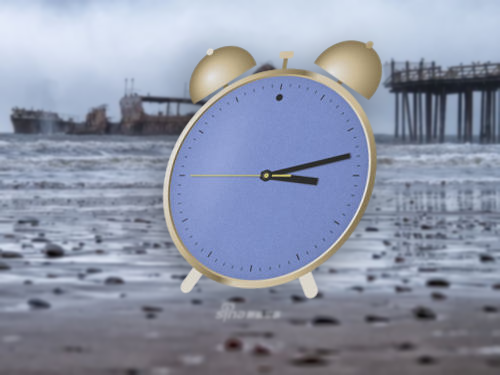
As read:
3:12:45
